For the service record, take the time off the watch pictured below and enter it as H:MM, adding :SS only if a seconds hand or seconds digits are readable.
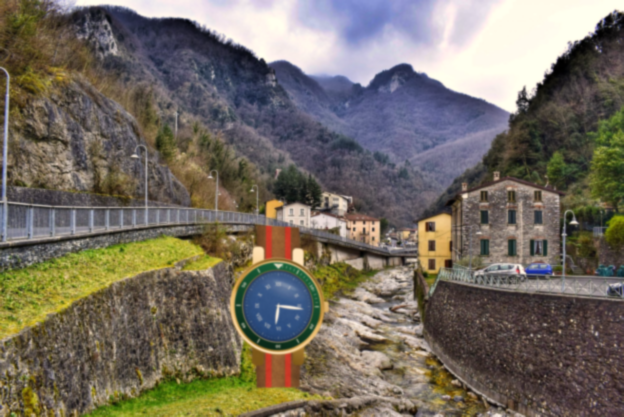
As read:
6:16
